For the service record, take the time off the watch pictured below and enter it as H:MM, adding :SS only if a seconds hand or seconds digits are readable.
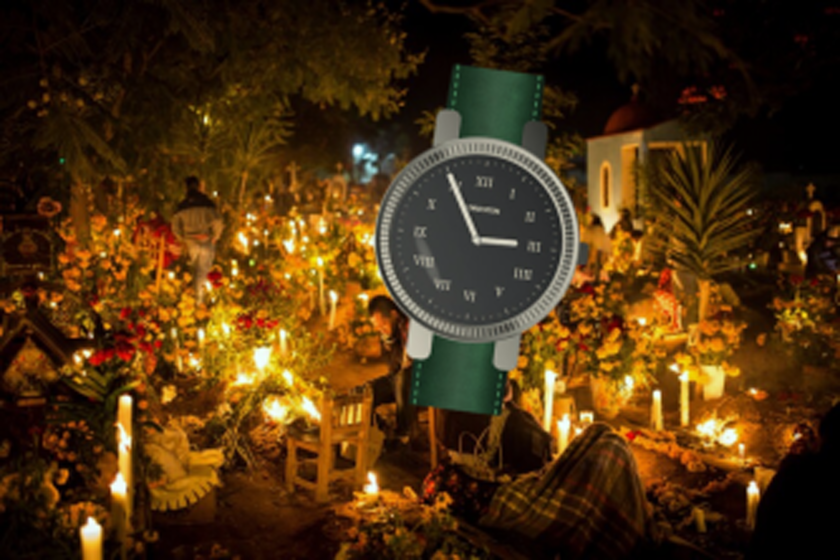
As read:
2:55
